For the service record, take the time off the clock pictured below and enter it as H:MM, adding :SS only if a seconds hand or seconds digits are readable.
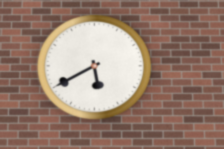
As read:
5:40
